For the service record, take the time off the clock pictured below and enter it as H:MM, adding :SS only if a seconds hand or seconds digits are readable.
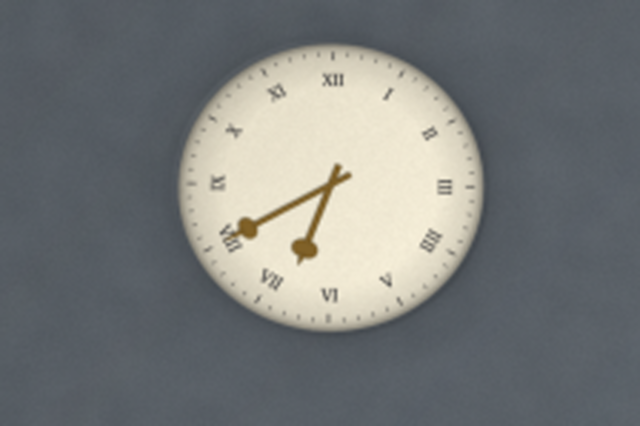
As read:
6:40
